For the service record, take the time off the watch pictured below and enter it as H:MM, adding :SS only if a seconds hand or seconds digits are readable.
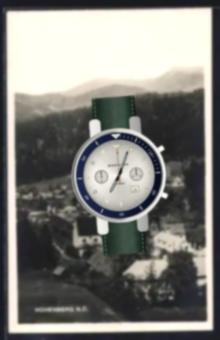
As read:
7:04
